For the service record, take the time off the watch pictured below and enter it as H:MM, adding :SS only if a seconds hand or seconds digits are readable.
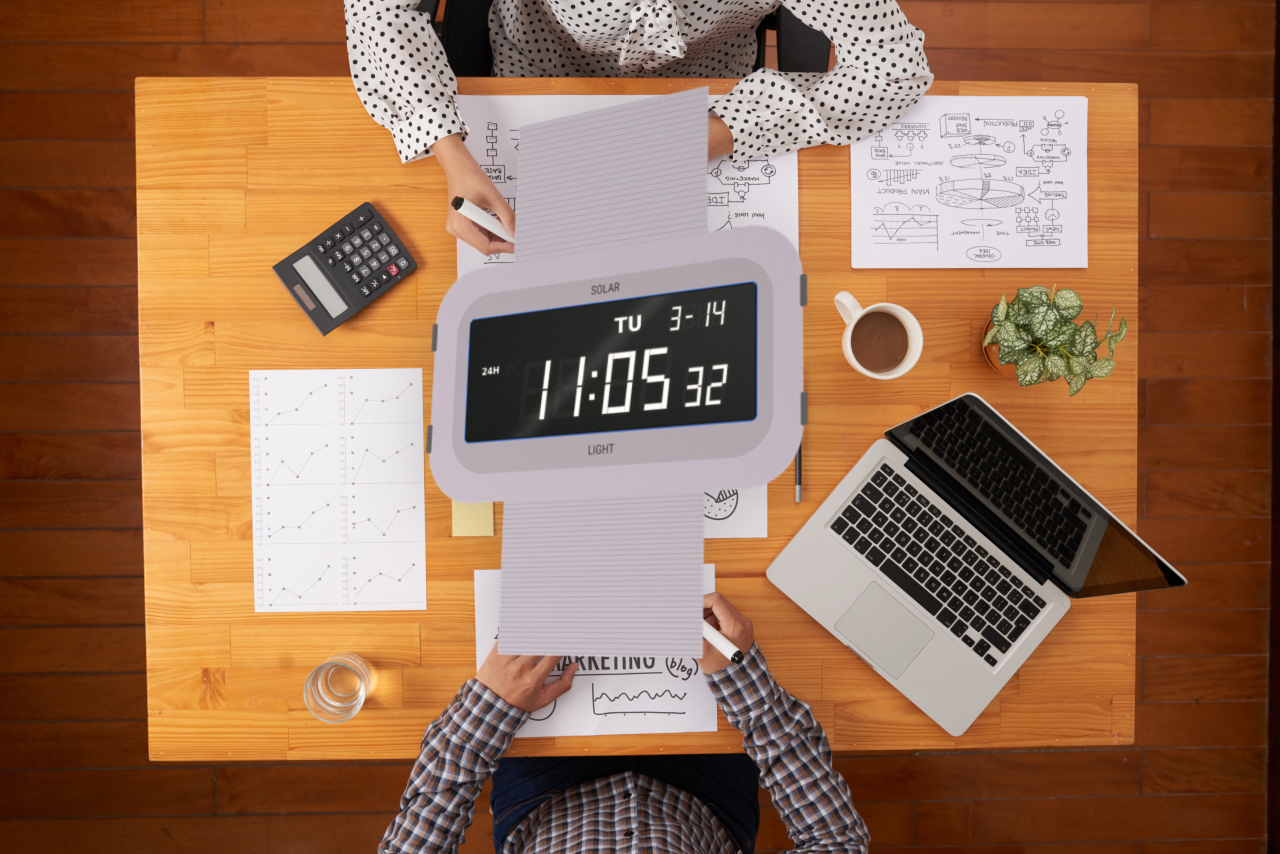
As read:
11:05:32
